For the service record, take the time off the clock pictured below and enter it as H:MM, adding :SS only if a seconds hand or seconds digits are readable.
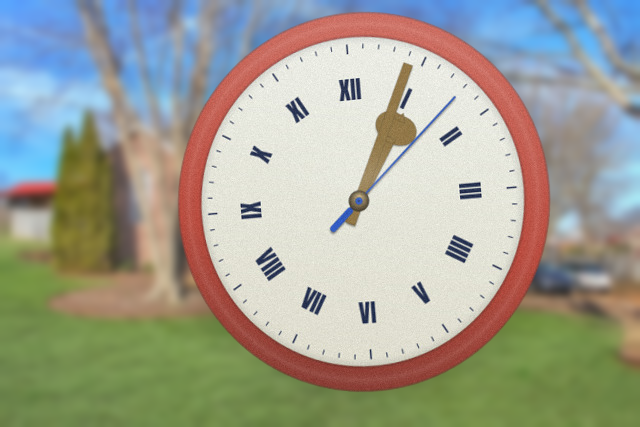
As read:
1:04:08
